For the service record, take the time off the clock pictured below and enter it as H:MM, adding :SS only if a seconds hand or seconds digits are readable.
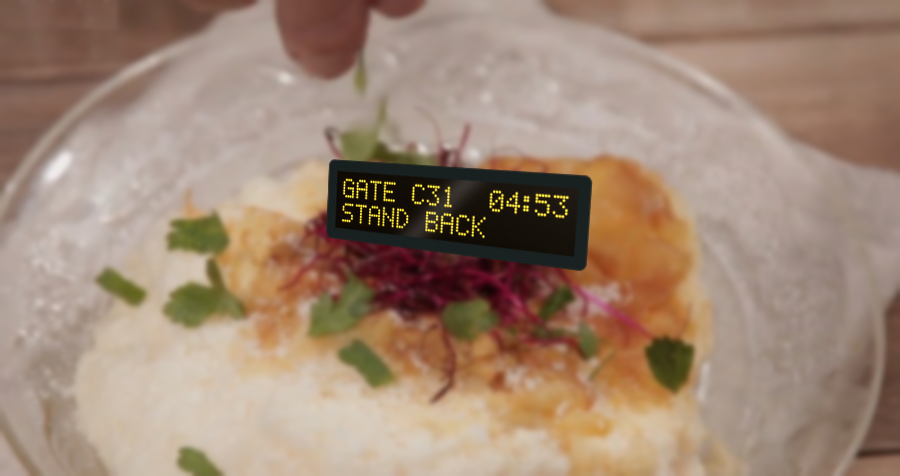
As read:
4:53
